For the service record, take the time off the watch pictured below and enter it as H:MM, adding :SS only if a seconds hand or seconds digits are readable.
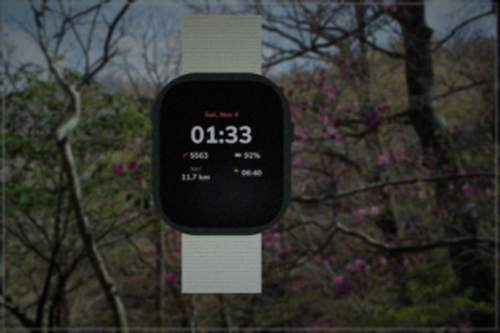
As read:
1:33
